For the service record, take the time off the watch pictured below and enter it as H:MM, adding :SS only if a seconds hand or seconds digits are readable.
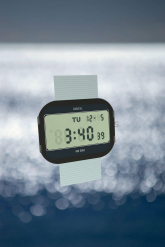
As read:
3:40:39
